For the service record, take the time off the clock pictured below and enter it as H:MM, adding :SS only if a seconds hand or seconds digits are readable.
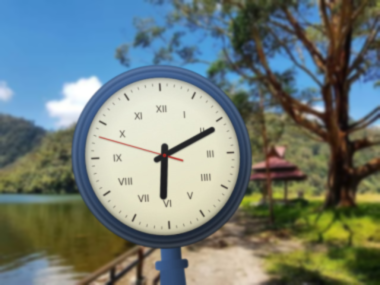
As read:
6:10:48
